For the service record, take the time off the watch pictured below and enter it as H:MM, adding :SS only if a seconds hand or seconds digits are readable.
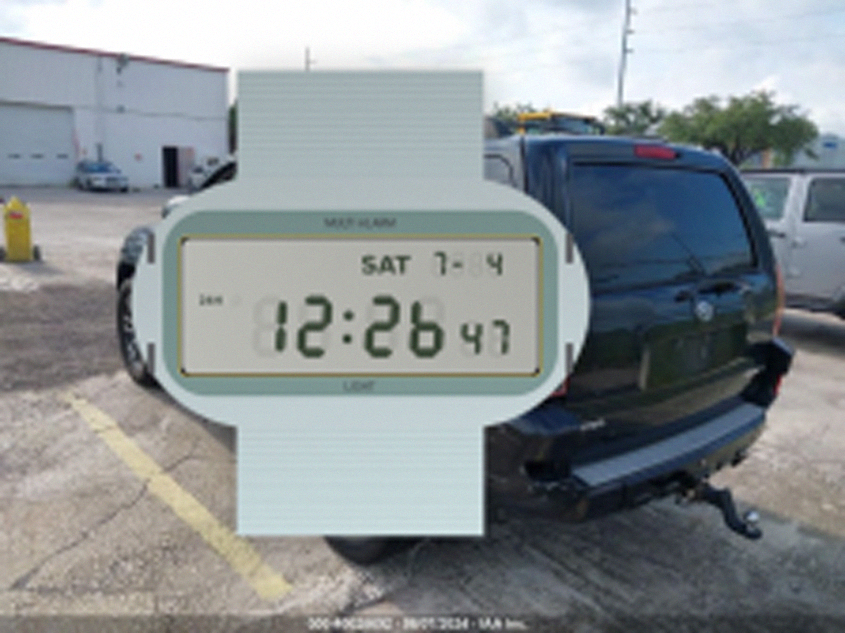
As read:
12:26:47
